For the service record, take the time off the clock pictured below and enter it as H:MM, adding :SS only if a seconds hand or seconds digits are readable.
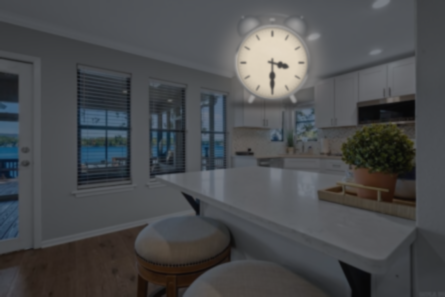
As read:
3:30
